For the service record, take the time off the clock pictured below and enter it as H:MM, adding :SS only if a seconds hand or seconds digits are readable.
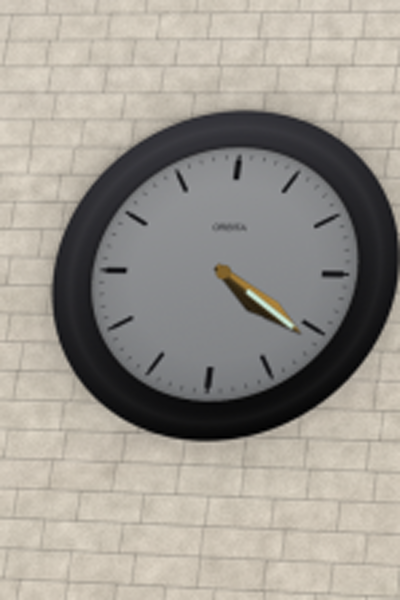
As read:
4:21
